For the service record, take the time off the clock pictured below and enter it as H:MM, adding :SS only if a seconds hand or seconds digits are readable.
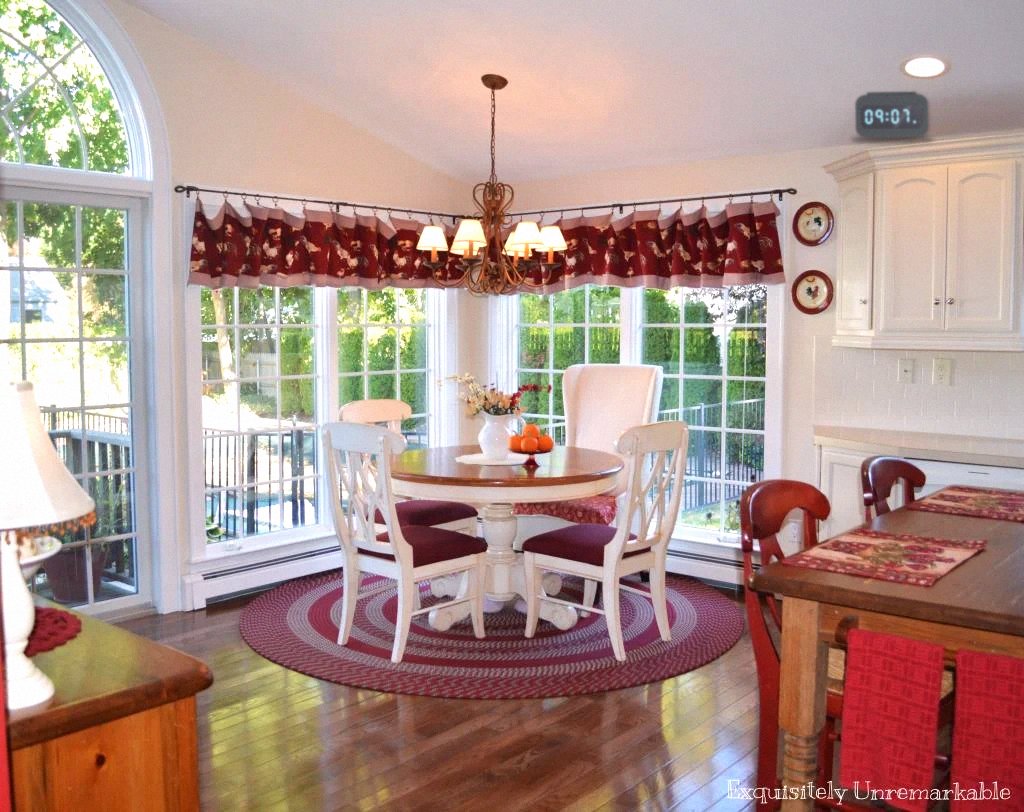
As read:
9:07
